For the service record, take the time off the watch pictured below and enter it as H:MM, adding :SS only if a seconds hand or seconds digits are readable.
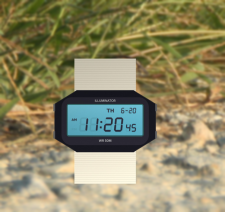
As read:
11:20:45
